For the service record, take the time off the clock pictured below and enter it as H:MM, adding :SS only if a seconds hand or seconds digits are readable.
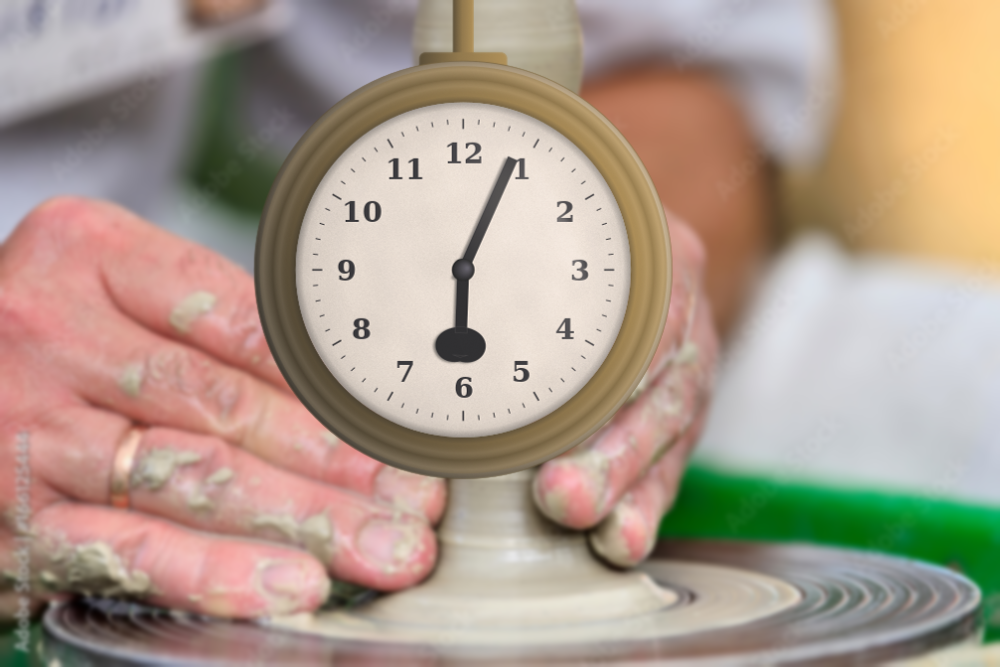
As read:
6:04
